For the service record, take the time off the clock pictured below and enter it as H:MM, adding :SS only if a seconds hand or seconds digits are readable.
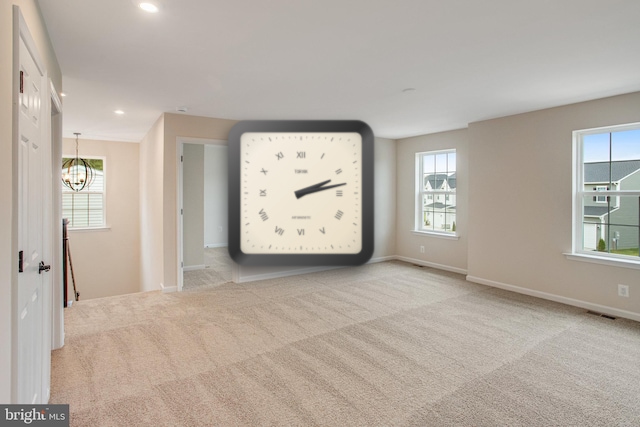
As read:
2:13
